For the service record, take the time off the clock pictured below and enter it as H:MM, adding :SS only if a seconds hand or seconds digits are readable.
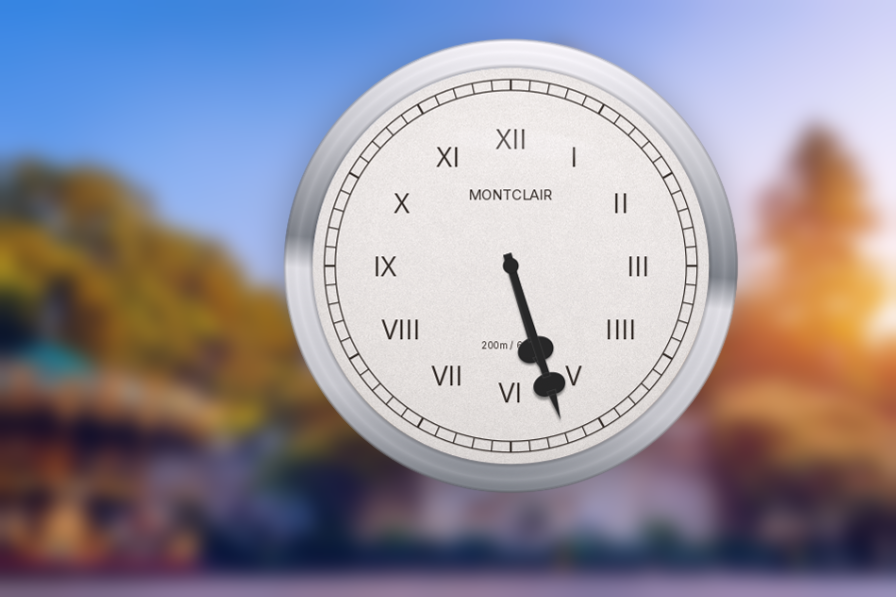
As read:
5:27
